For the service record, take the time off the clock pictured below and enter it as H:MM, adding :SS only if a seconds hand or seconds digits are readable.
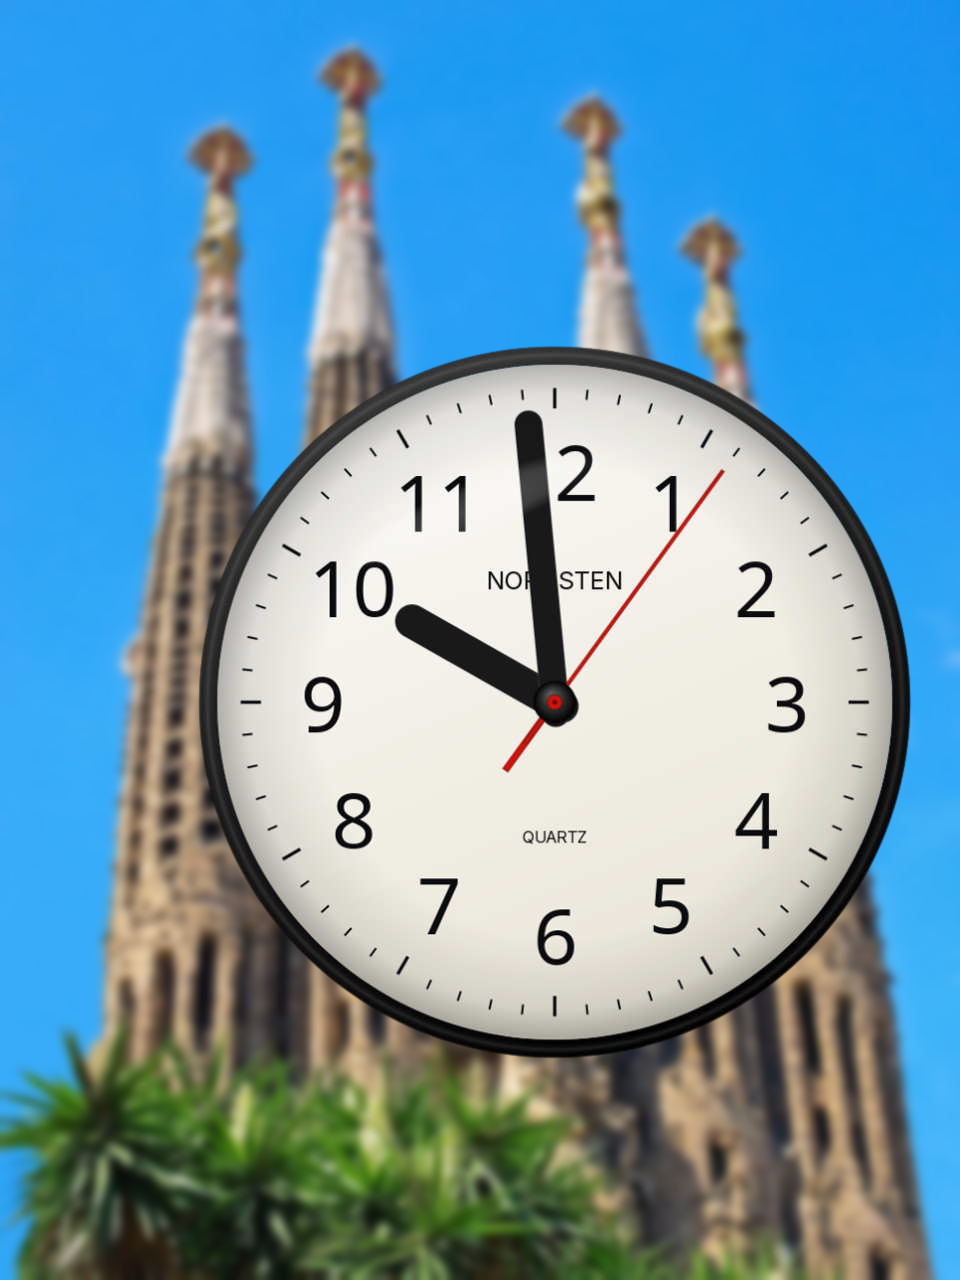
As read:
9:59:06
